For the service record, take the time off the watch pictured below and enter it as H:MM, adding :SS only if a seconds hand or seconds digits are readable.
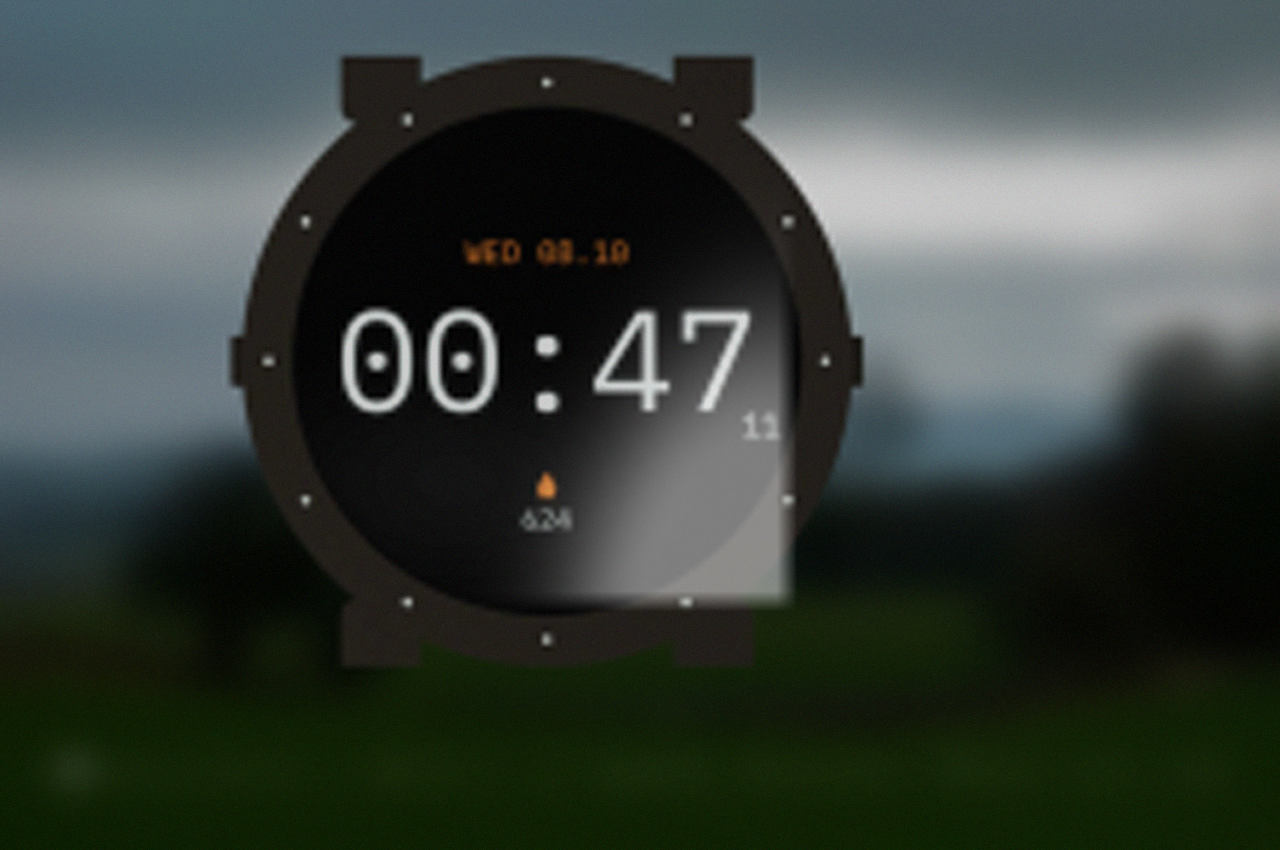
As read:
0:47
